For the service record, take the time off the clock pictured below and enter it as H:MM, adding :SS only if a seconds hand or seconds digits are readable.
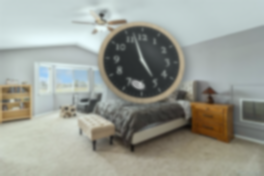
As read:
4:57
